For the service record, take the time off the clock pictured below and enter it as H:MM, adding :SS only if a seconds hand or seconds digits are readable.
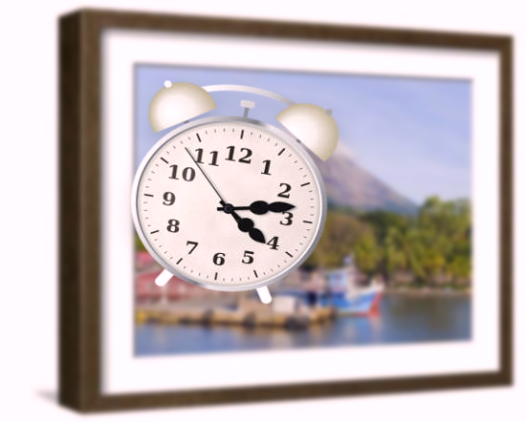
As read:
4:12:53
